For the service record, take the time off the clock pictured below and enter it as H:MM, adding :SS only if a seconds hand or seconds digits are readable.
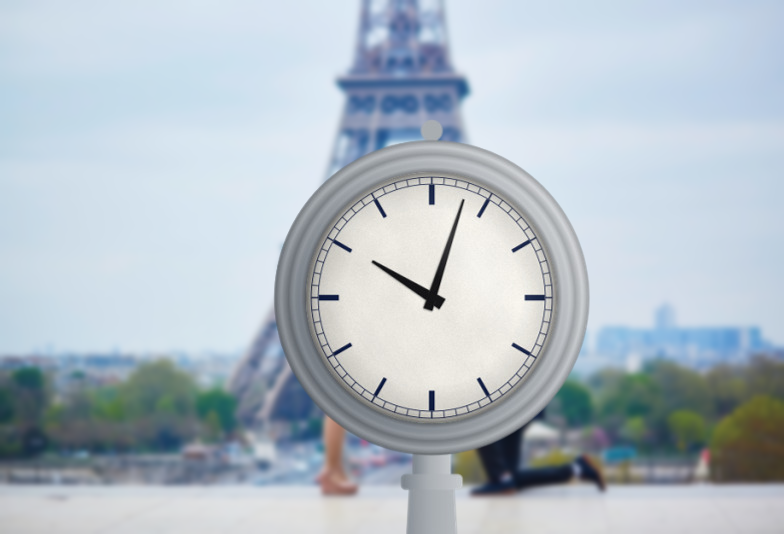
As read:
10:03
